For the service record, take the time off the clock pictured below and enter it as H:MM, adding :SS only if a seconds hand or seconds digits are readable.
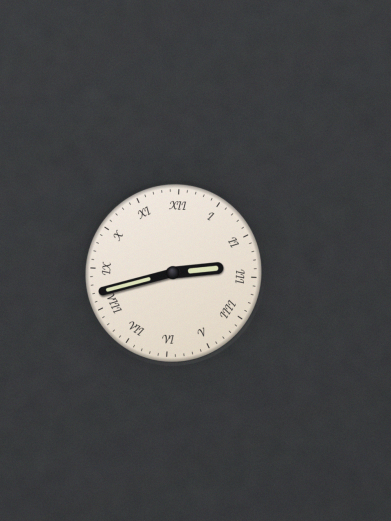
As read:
2:42
